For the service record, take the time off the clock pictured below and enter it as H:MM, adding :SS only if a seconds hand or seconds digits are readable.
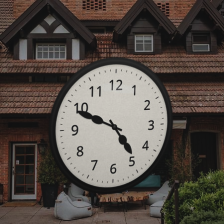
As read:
4:49
